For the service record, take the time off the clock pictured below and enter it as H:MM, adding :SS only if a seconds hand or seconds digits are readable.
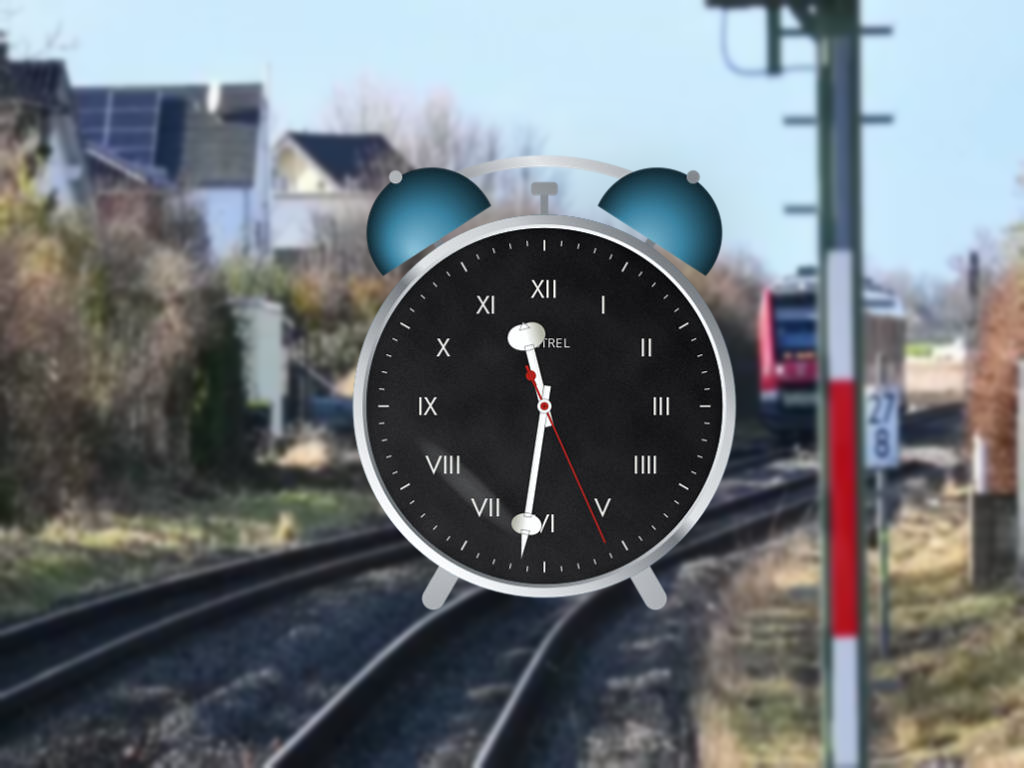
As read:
11:31:26
